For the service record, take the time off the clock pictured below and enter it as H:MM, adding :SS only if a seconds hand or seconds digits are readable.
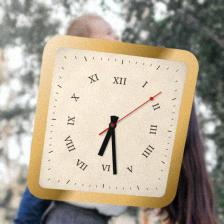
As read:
6:28:08
